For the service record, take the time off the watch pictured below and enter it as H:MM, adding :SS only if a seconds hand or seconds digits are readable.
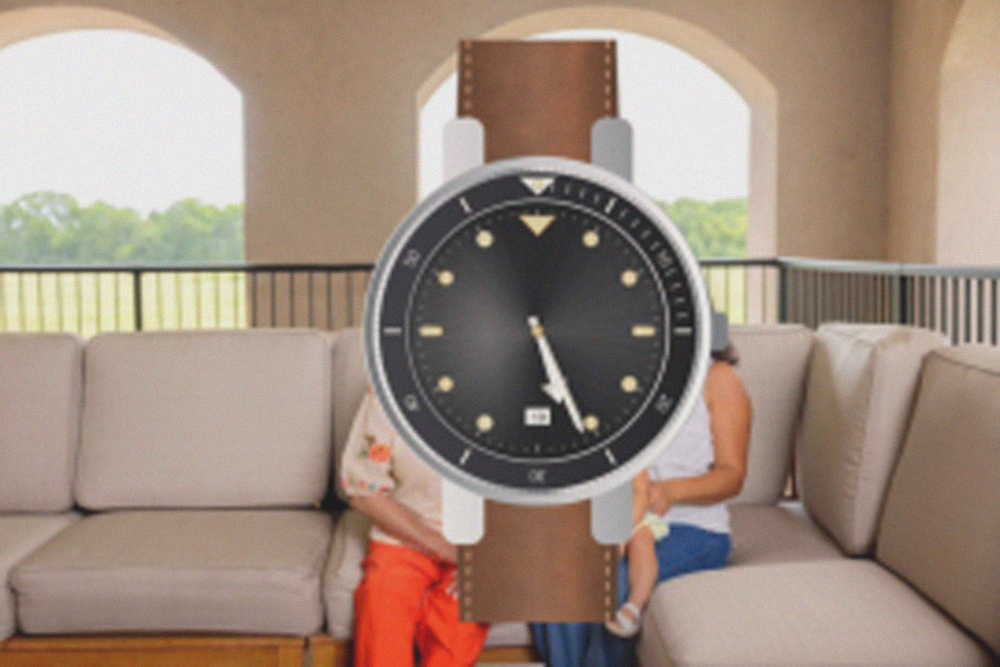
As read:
5:26
